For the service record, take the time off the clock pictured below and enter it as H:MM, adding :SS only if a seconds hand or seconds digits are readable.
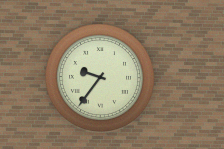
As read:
9:36
